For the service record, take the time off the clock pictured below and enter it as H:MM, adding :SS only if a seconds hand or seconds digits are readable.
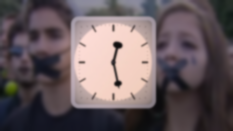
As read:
12:28
